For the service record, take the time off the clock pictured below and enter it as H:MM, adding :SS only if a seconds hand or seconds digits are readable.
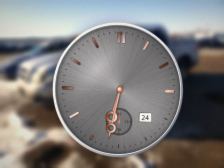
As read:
6:32
